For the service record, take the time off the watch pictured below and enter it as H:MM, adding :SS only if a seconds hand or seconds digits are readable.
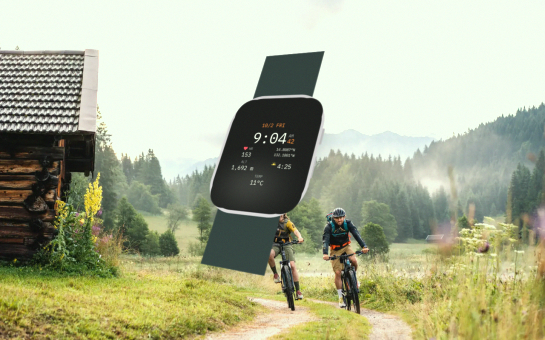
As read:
9:04
